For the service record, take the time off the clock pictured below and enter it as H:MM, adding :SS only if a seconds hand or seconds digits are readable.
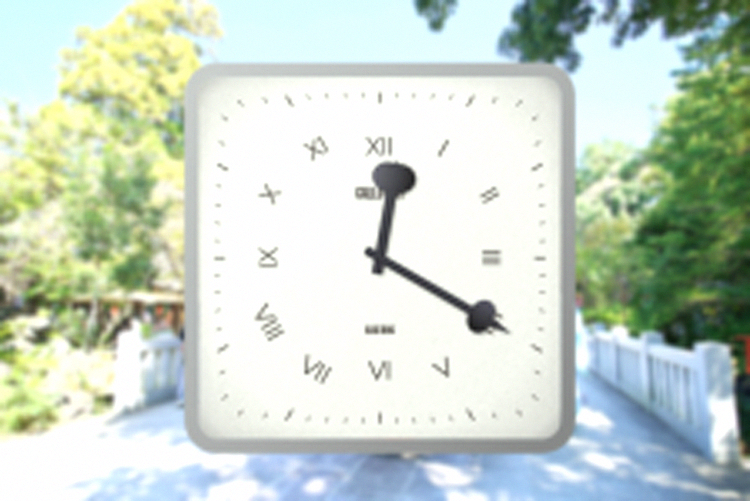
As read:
12:20
